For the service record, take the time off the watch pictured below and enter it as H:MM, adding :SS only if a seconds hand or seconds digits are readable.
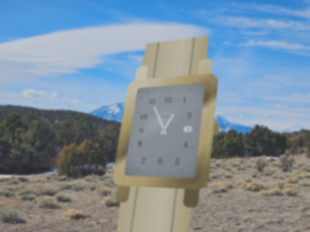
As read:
12:55
